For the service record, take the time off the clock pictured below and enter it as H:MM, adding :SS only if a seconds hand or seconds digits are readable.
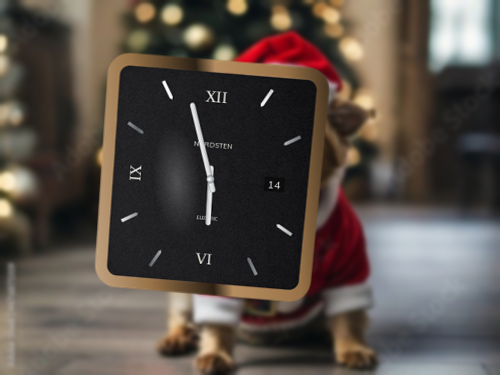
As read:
5:57
